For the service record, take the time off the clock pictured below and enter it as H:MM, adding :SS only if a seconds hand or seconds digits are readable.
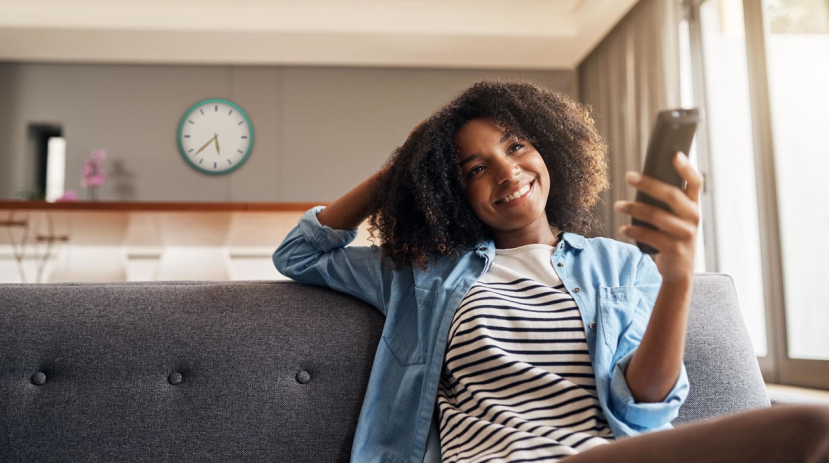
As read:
5:38
